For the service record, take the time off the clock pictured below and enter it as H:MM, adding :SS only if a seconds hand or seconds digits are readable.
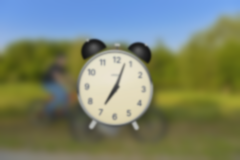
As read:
7:03
